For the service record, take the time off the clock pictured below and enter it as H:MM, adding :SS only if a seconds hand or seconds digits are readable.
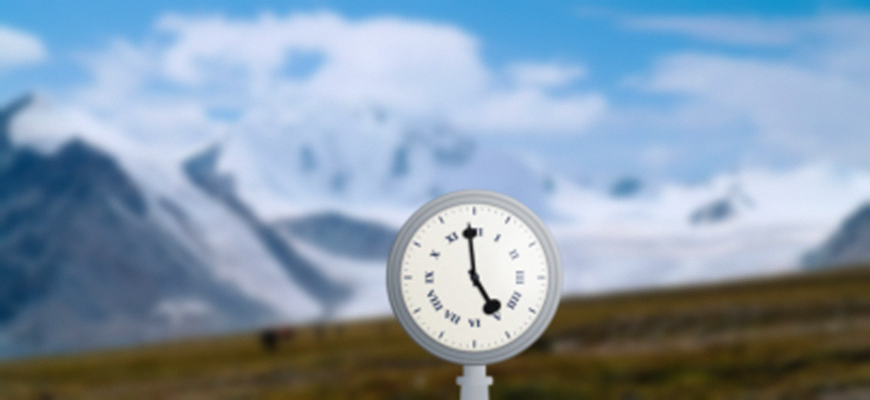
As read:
4:59
